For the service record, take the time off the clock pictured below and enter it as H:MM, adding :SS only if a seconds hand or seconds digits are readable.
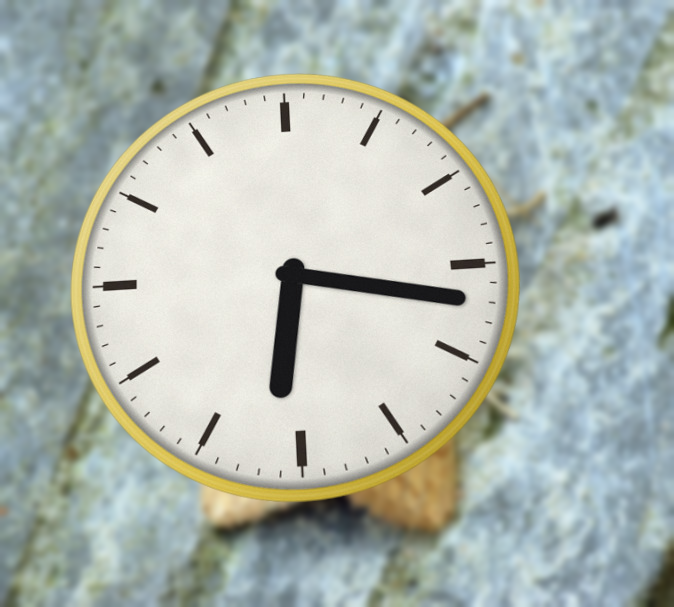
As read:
6:17
